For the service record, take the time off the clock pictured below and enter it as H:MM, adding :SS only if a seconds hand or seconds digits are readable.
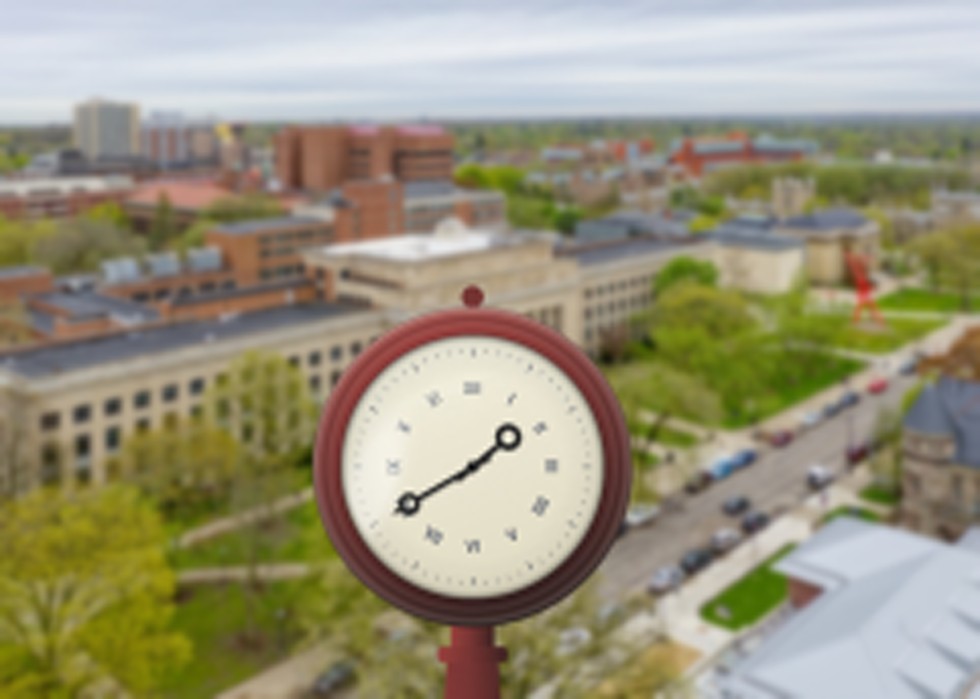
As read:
1:40
